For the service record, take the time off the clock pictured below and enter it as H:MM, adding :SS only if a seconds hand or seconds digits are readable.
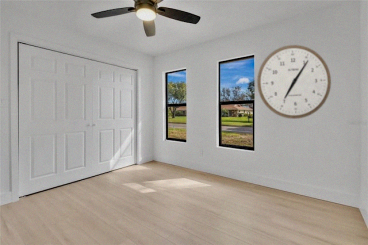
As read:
7:06
